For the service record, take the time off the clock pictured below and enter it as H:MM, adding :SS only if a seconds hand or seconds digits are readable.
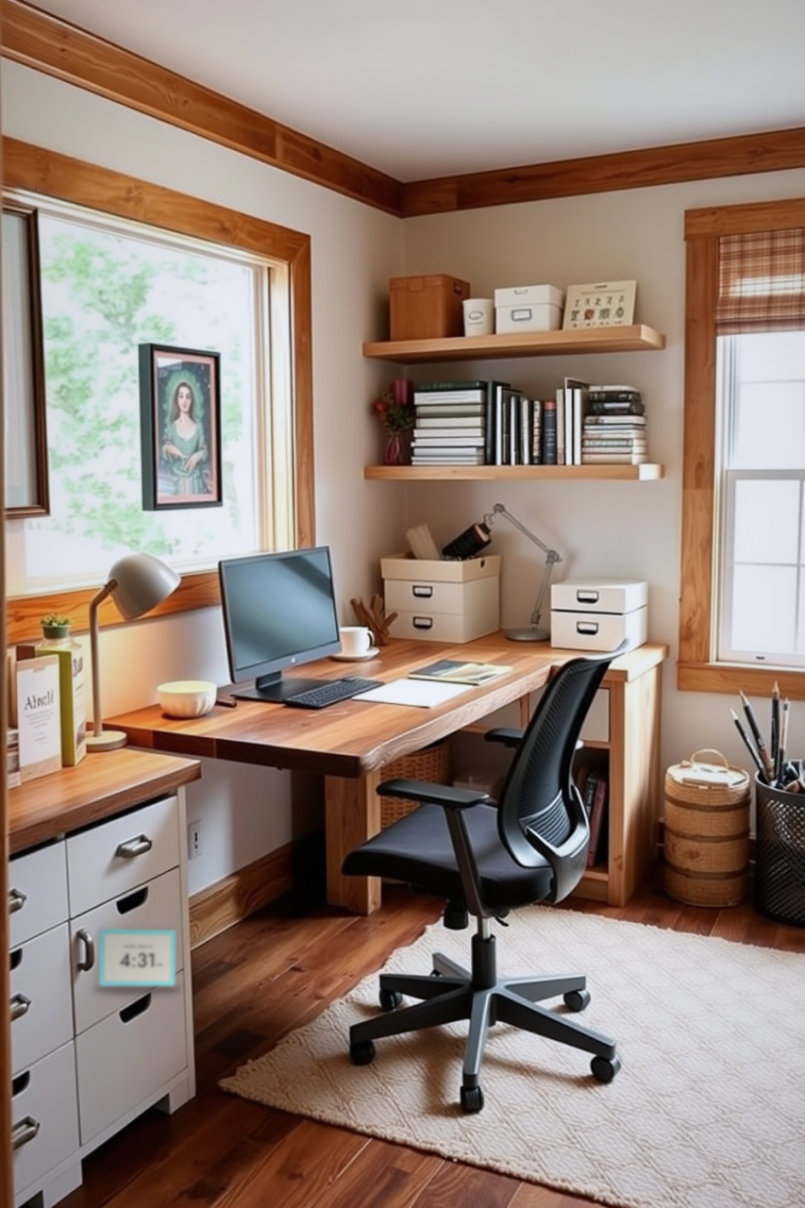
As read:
4:31
